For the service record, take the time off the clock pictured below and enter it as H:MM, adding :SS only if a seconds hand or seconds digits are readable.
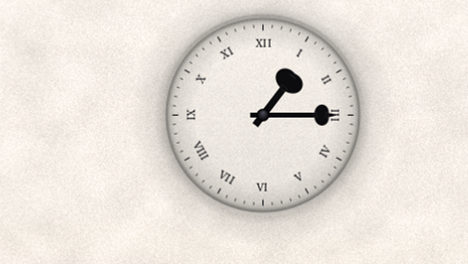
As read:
1:15
